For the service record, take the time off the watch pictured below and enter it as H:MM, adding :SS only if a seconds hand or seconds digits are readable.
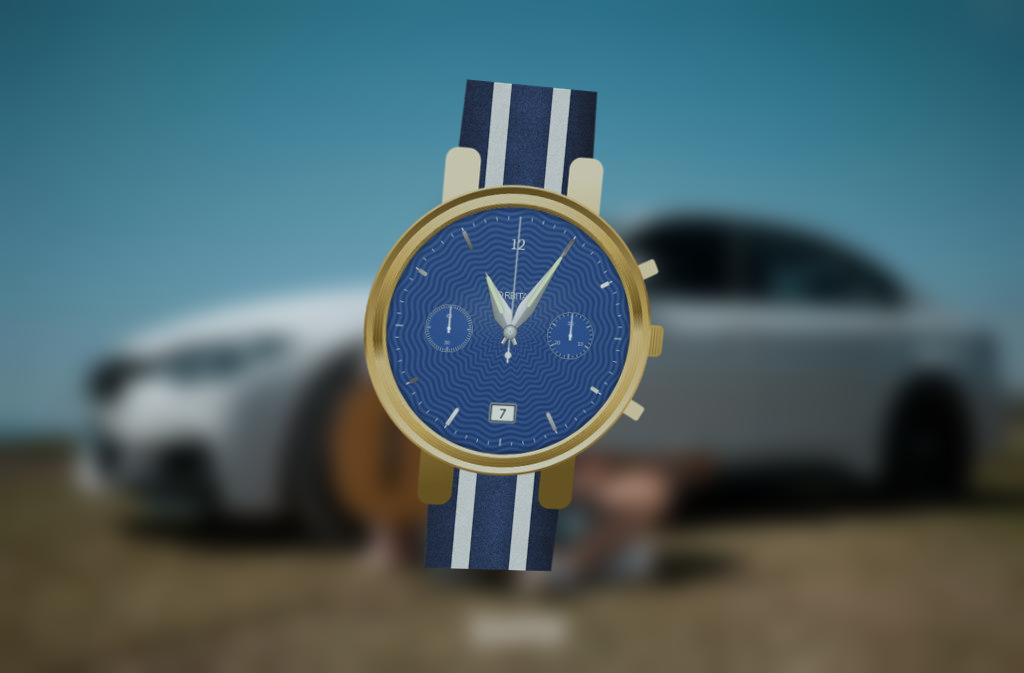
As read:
11:05
